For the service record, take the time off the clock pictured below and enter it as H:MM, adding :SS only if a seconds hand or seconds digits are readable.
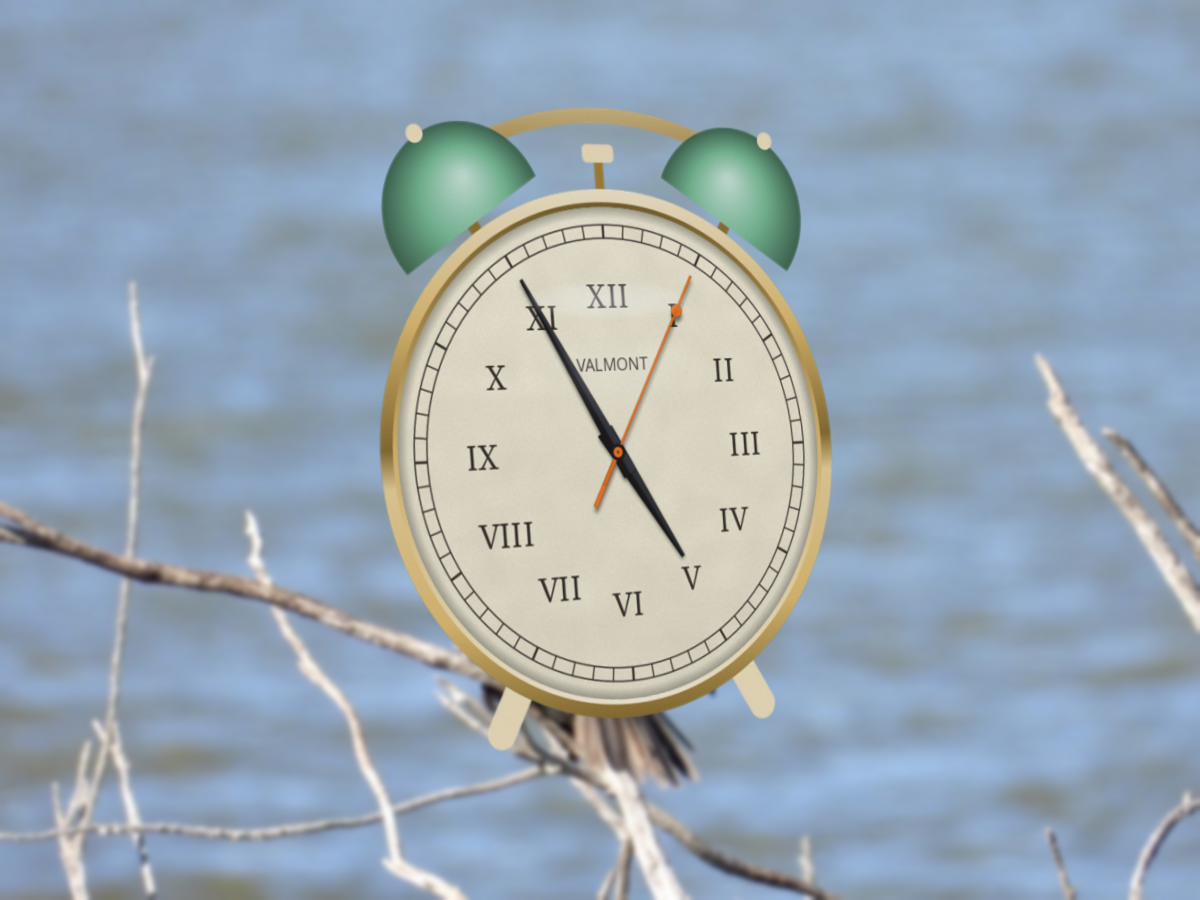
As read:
4:55:05
